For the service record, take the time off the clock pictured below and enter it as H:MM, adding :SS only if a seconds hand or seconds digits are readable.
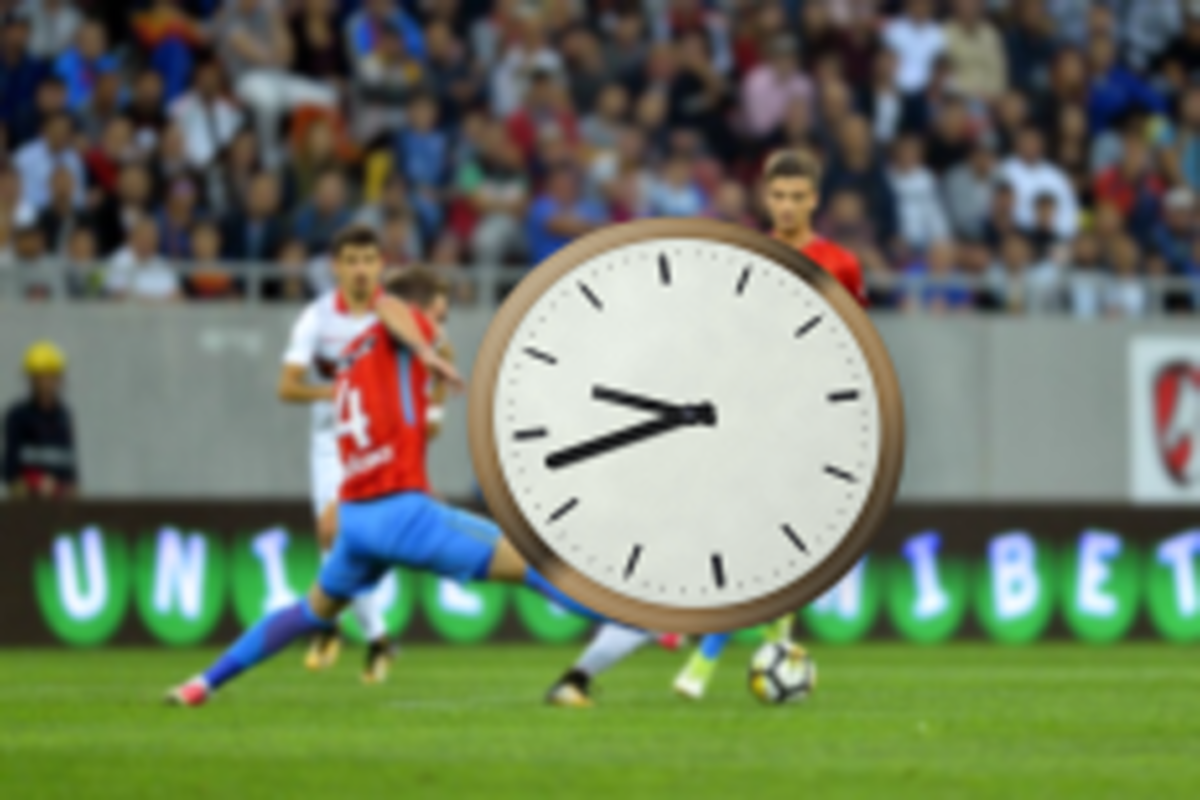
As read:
9:43
